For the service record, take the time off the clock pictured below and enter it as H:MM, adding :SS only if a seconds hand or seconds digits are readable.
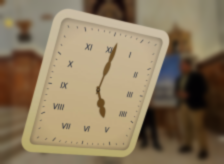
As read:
5:01
